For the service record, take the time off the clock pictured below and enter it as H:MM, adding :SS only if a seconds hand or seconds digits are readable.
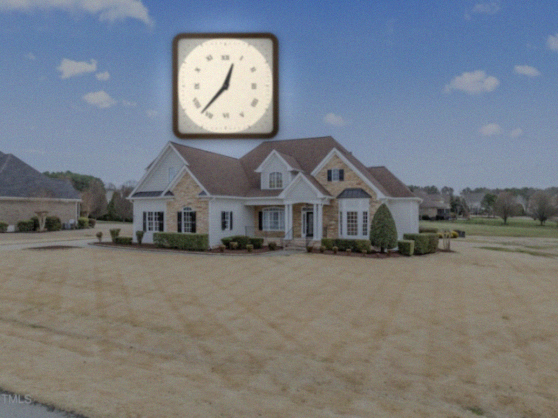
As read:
12:37
